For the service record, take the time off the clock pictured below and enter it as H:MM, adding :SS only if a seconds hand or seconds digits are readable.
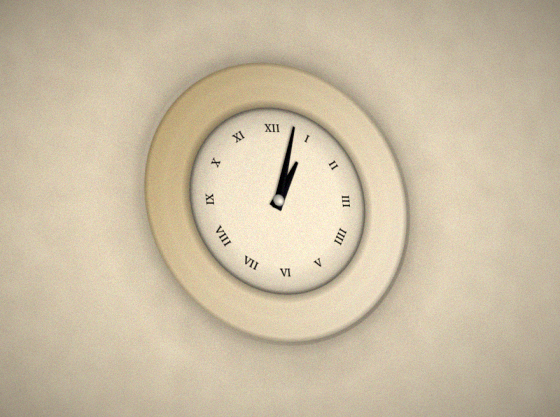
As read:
1:03
